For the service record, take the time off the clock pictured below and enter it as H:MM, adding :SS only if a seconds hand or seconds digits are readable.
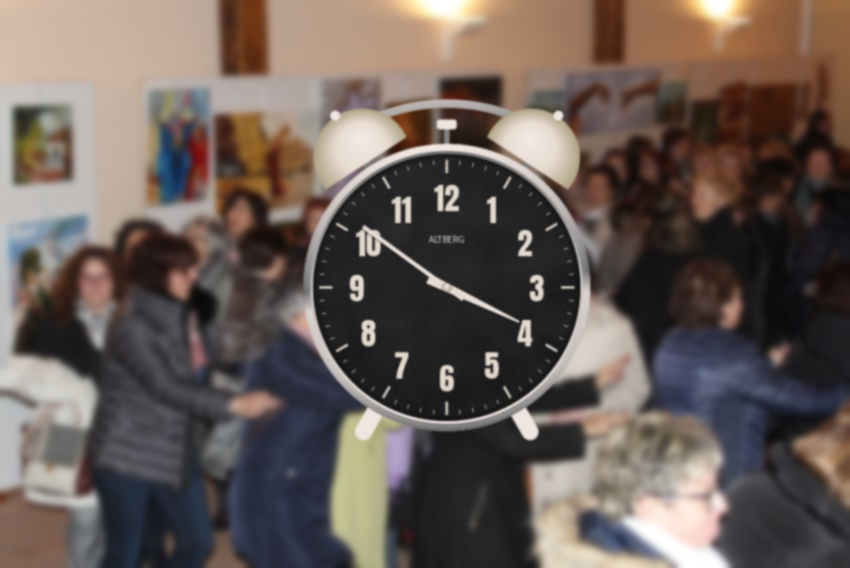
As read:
3:51
